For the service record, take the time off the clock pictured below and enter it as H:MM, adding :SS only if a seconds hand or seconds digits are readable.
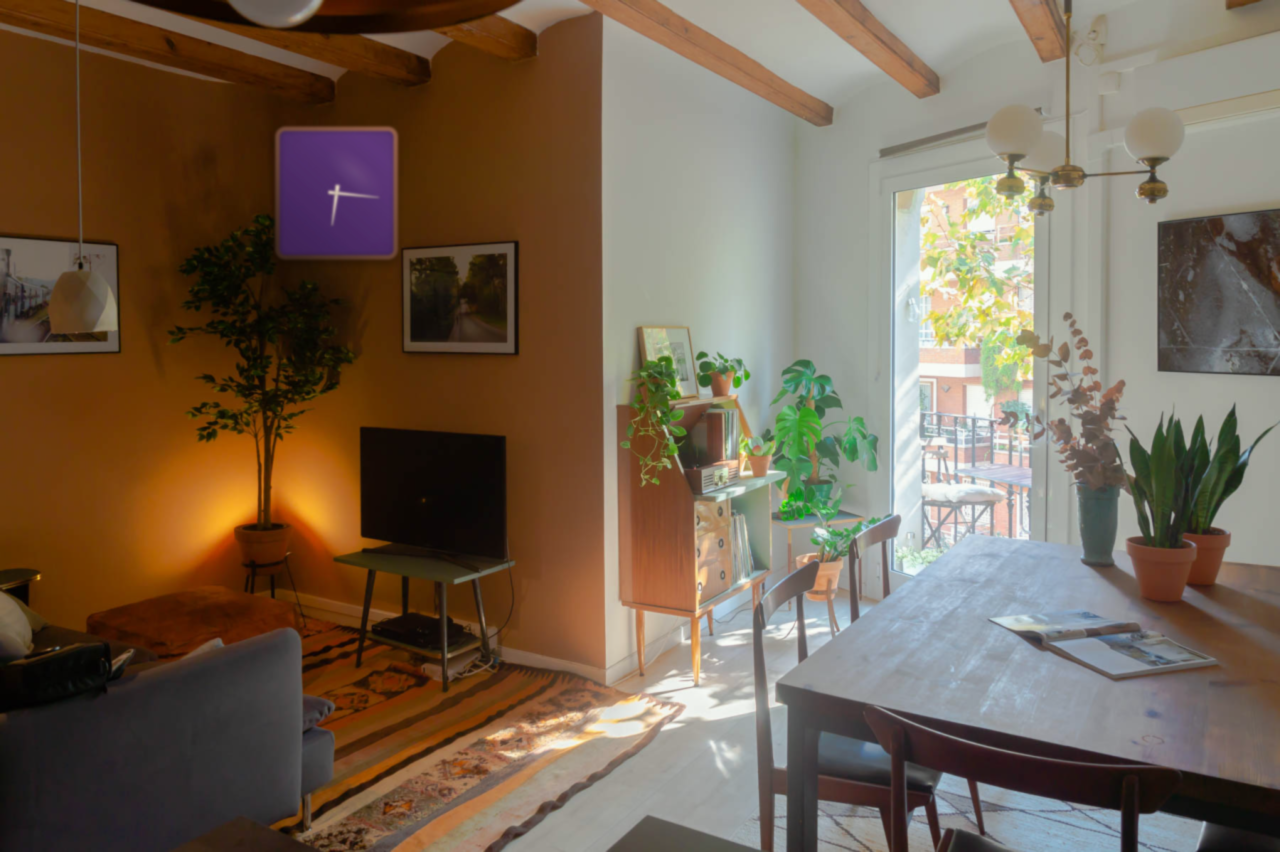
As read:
6:16
